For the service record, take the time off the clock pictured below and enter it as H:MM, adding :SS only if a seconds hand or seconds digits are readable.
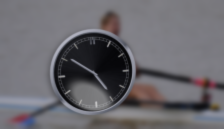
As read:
4:51
